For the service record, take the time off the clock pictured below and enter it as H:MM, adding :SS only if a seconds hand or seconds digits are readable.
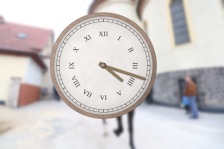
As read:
4:18
